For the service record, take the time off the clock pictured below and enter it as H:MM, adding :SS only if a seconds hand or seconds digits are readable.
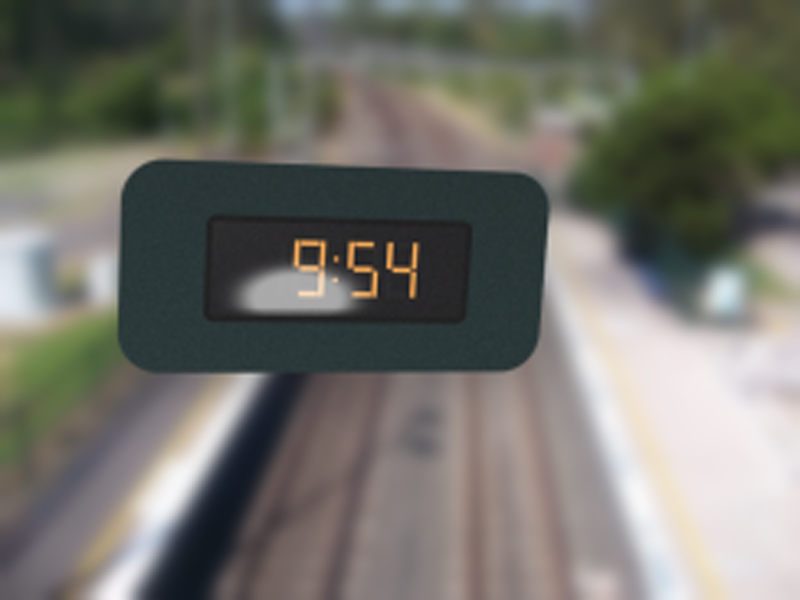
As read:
9:54
